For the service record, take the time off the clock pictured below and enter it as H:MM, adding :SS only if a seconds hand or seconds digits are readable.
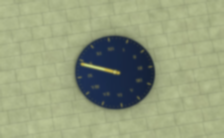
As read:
9:49
